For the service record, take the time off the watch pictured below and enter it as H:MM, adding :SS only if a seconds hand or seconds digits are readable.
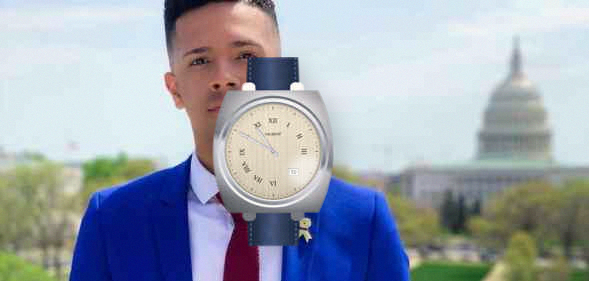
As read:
10:50
